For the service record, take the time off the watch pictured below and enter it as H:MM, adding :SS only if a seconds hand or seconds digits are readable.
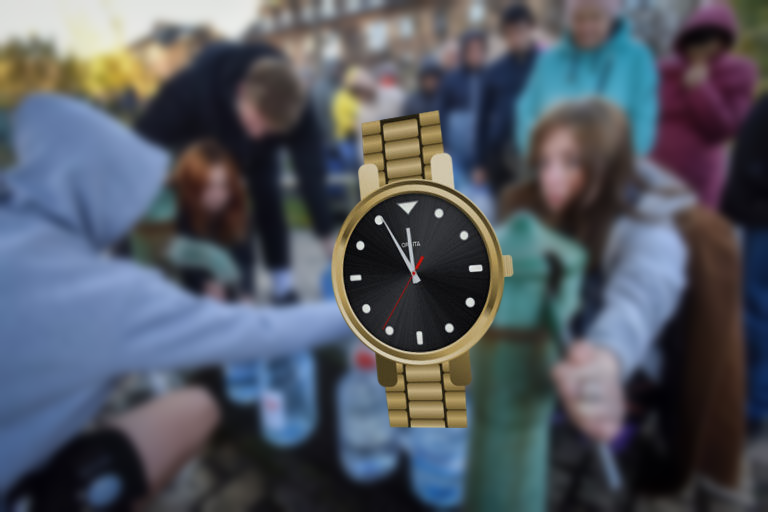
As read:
11:55:36
